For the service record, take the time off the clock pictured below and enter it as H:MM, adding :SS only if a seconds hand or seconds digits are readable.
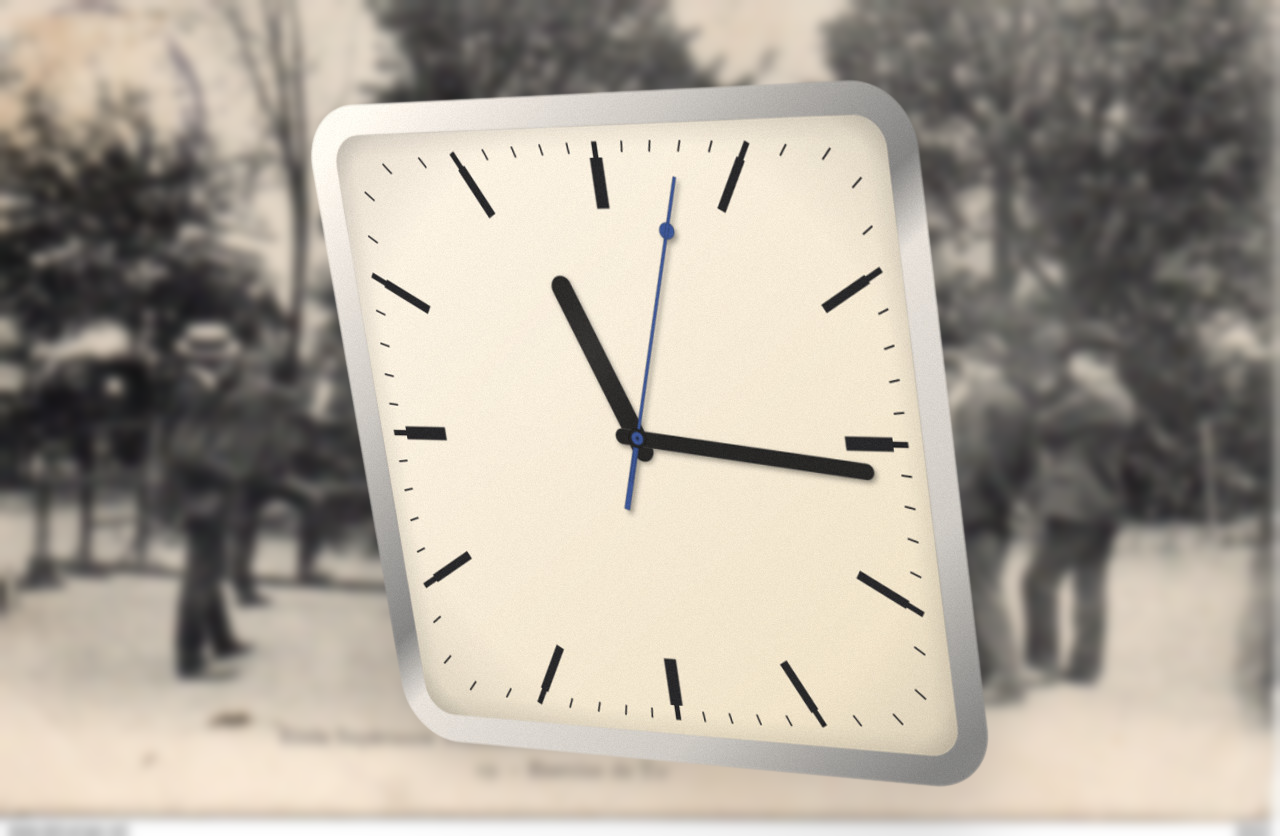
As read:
11:16:03
